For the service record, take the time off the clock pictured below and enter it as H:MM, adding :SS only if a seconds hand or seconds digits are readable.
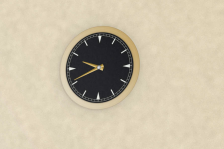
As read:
9:41
